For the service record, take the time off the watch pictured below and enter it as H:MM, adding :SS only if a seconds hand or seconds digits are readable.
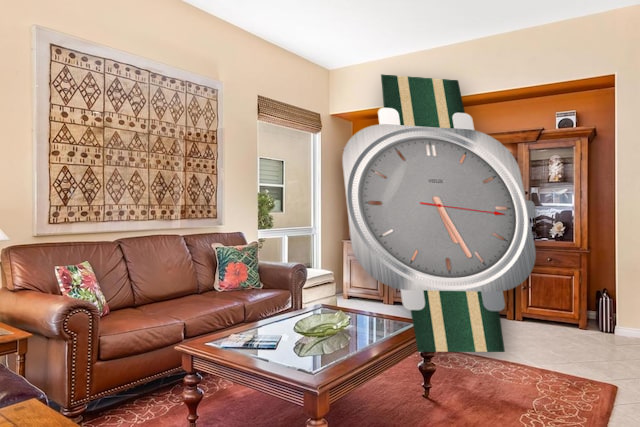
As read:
5:26:16
